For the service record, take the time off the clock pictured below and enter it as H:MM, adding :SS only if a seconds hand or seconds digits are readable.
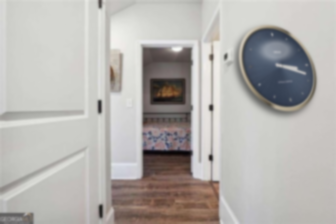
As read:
3:18
